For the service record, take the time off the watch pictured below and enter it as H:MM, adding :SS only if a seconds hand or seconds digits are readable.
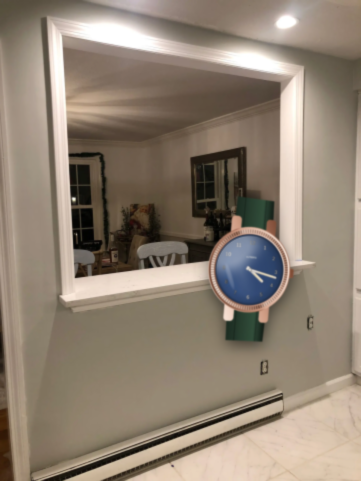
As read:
4:17
